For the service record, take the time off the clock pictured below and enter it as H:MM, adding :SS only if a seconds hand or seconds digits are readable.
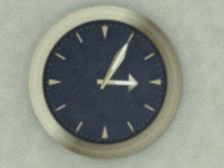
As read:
3:05
